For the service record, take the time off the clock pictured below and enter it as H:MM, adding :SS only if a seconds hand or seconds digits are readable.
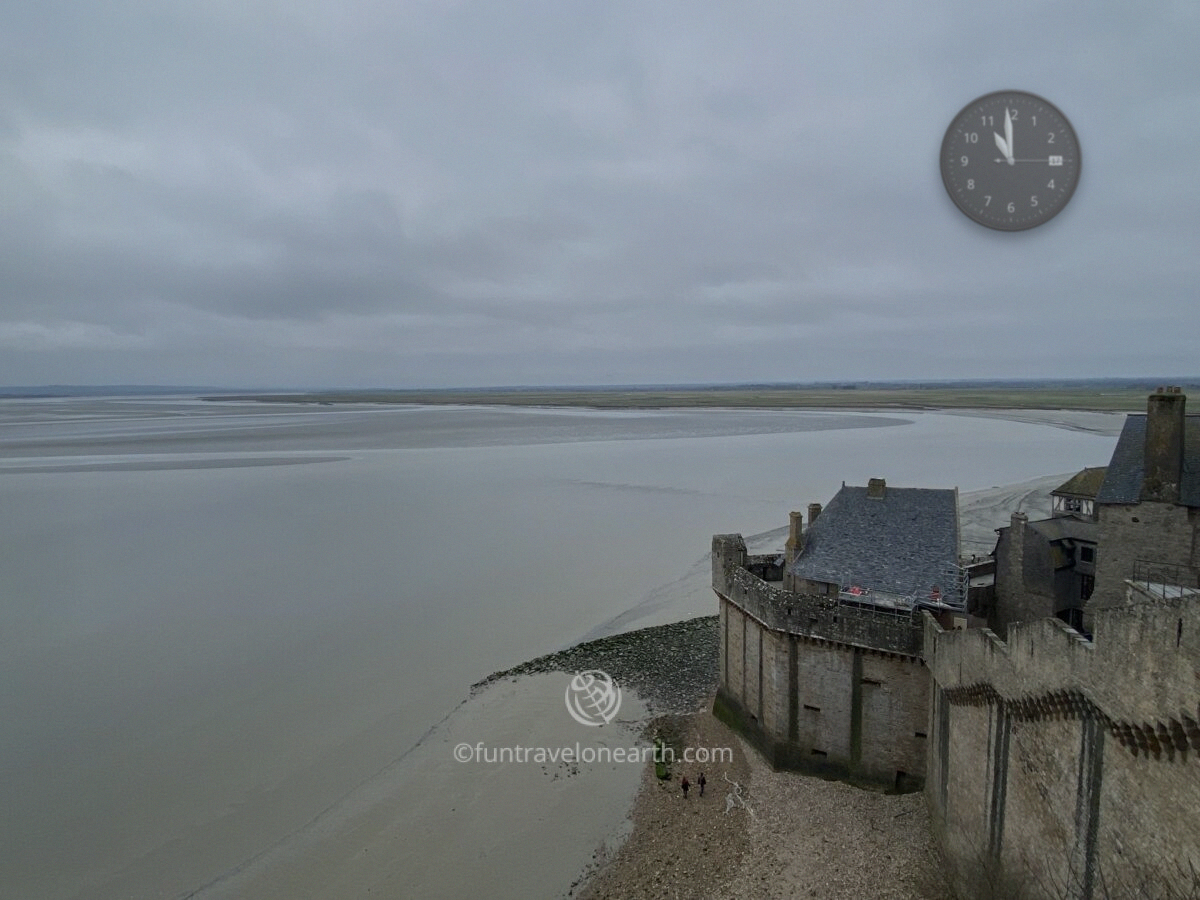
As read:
10:59:15
